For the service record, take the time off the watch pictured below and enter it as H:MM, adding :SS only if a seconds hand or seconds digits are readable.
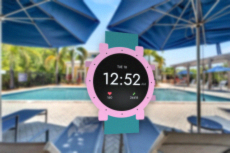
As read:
12:52
